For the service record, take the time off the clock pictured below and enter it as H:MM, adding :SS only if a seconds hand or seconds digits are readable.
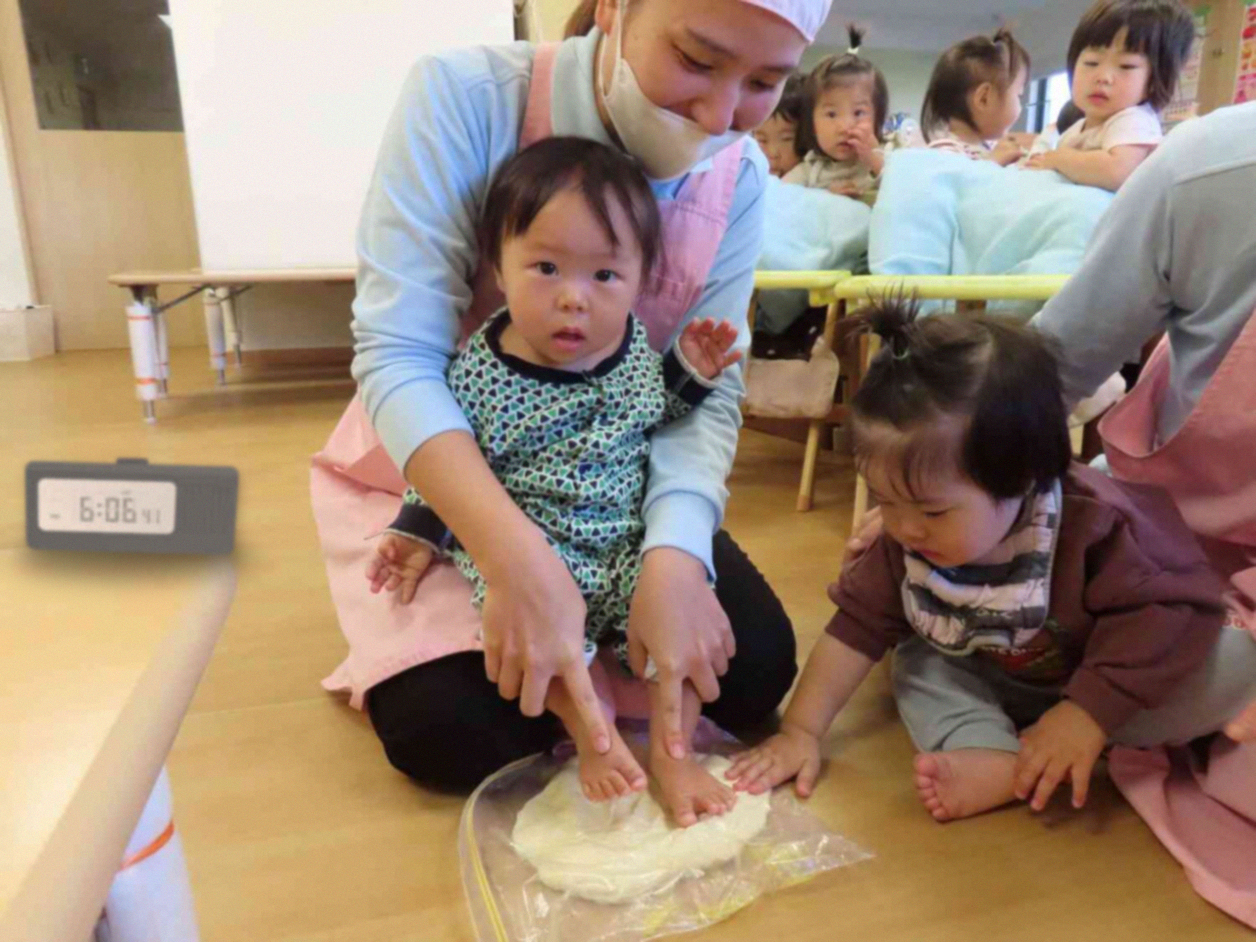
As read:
6:06:41
